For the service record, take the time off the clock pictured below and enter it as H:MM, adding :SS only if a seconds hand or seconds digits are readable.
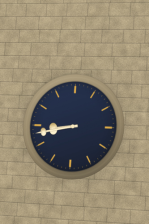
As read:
8:43
